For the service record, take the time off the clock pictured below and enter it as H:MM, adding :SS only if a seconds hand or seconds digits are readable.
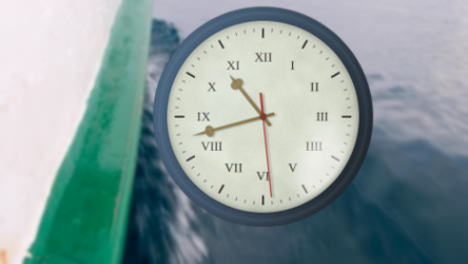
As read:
10:42:29
